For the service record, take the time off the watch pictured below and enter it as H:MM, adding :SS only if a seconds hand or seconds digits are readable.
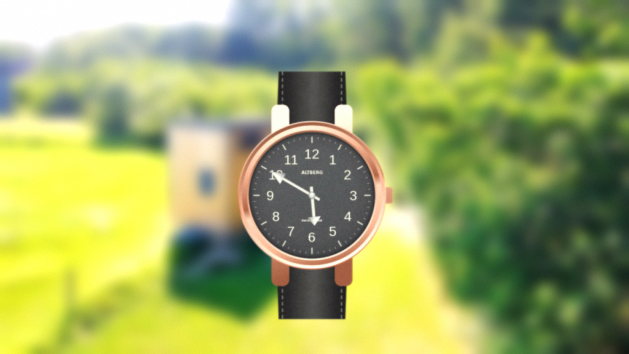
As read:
5:50
